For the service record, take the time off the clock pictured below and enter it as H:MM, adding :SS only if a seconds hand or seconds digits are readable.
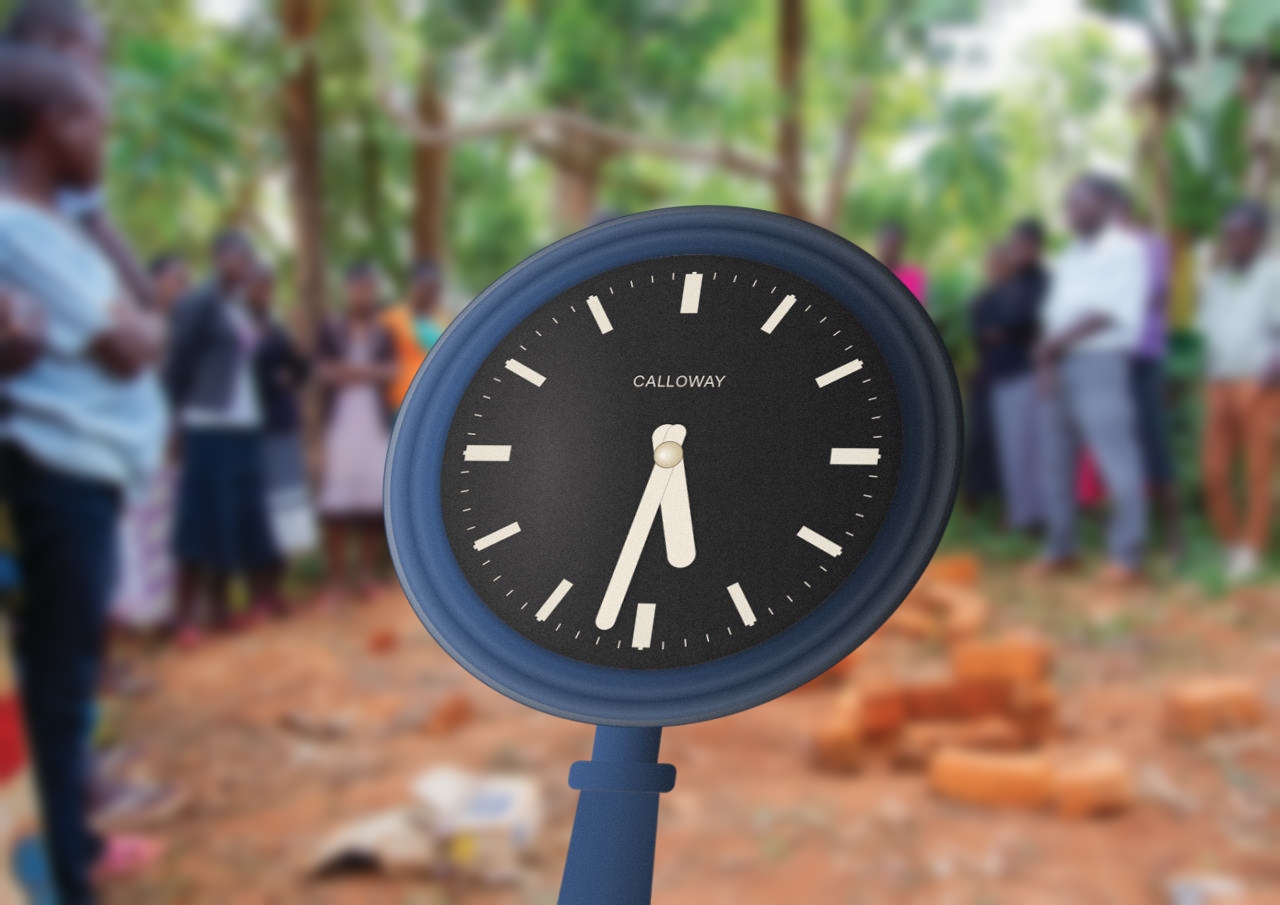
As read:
5:32
